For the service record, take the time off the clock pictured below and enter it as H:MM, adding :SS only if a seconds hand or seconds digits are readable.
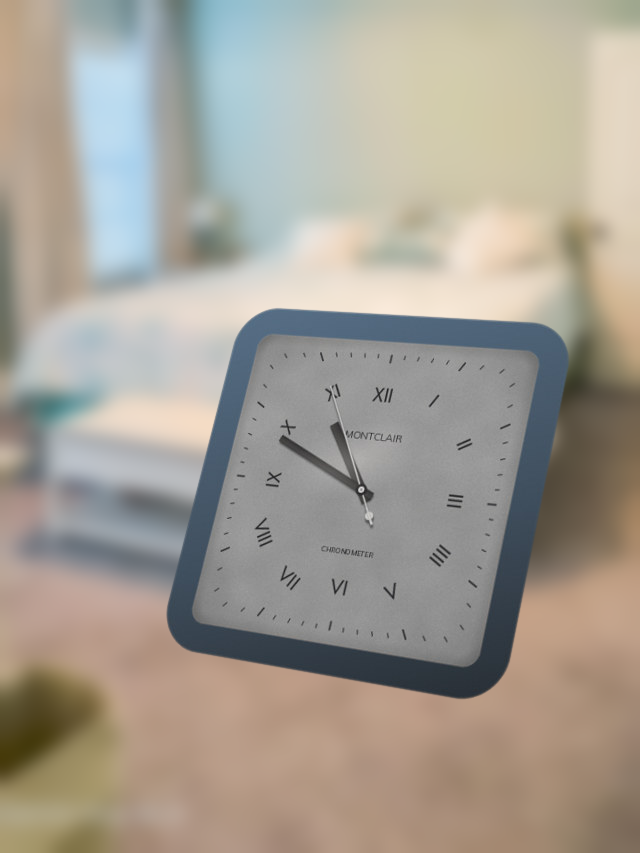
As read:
10:48:55
